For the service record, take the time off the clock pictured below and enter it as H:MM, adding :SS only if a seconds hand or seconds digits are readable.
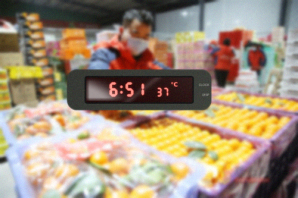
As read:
6:51
